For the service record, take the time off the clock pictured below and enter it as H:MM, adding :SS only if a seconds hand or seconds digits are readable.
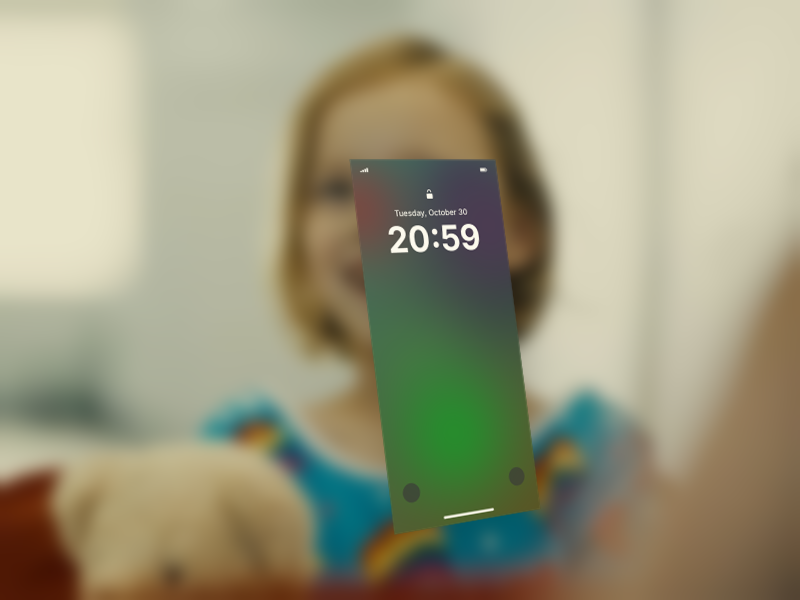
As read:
20:59
